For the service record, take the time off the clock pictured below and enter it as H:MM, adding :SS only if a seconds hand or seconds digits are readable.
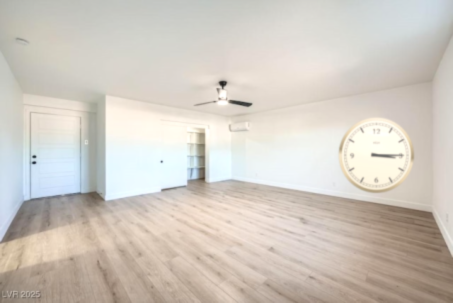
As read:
3:15
